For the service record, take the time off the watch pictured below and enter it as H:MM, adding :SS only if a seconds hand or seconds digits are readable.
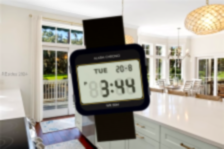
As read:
3:44
